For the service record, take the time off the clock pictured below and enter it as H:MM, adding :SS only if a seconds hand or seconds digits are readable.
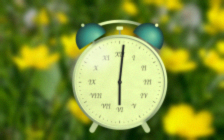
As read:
6:01
